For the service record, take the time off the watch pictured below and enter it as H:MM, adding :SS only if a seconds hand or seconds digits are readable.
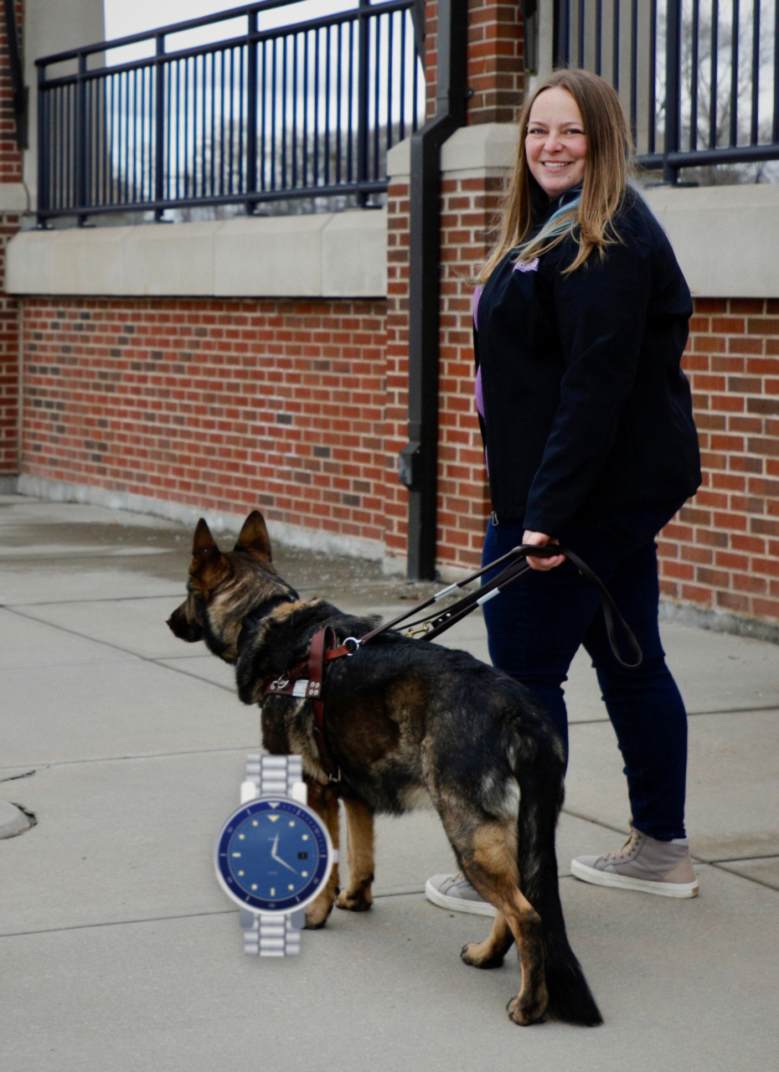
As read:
12:21
